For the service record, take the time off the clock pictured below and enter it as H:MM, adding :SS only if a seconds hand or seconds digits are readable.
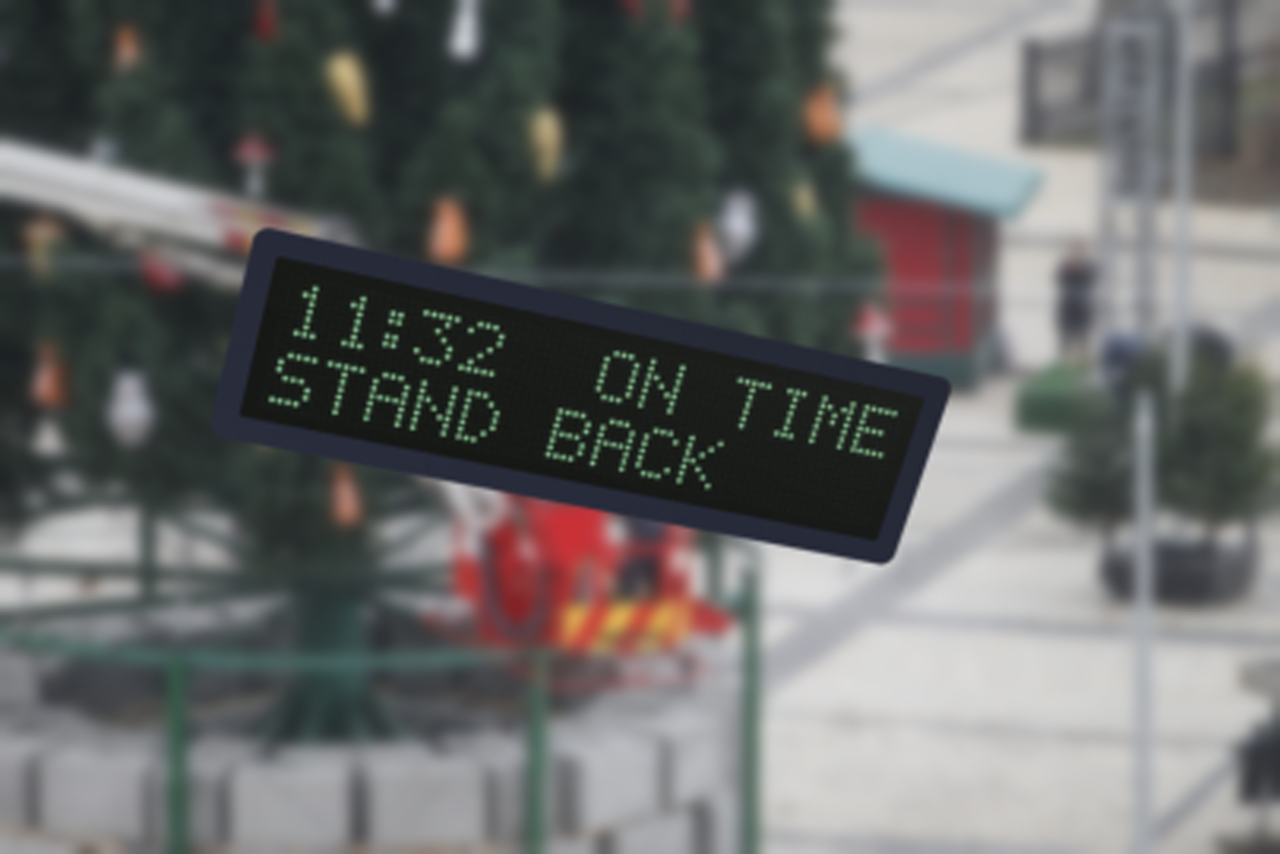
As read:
11:32
